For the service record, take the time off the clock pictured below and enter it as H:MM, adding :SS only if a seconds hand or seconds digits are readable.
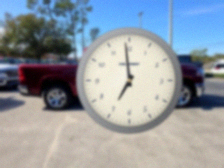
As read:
6:59
